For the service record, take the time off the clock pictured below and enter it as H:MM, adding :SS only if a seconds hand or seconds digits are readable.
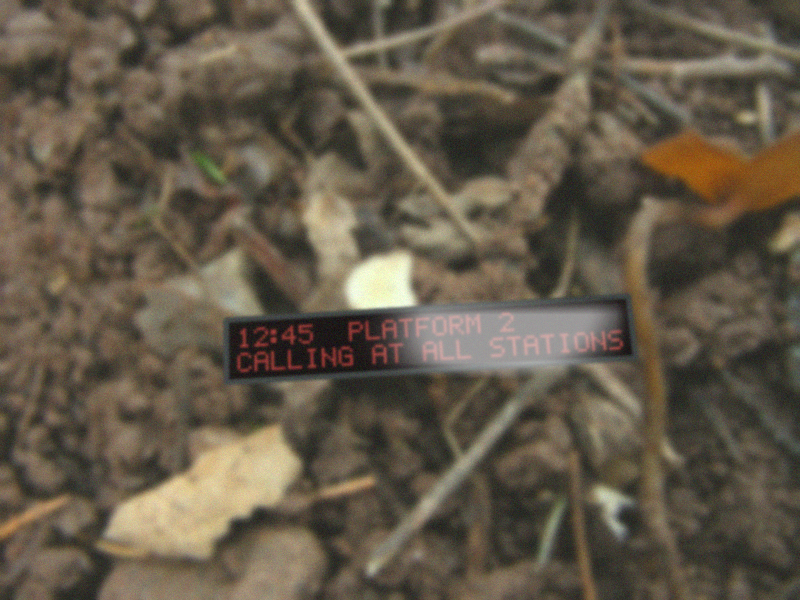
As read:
12:45
